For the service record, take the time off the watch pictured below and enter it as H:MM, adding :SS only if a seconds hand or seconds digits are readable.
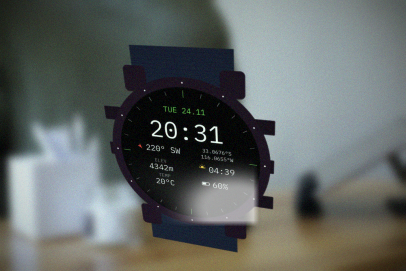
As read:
20:31
